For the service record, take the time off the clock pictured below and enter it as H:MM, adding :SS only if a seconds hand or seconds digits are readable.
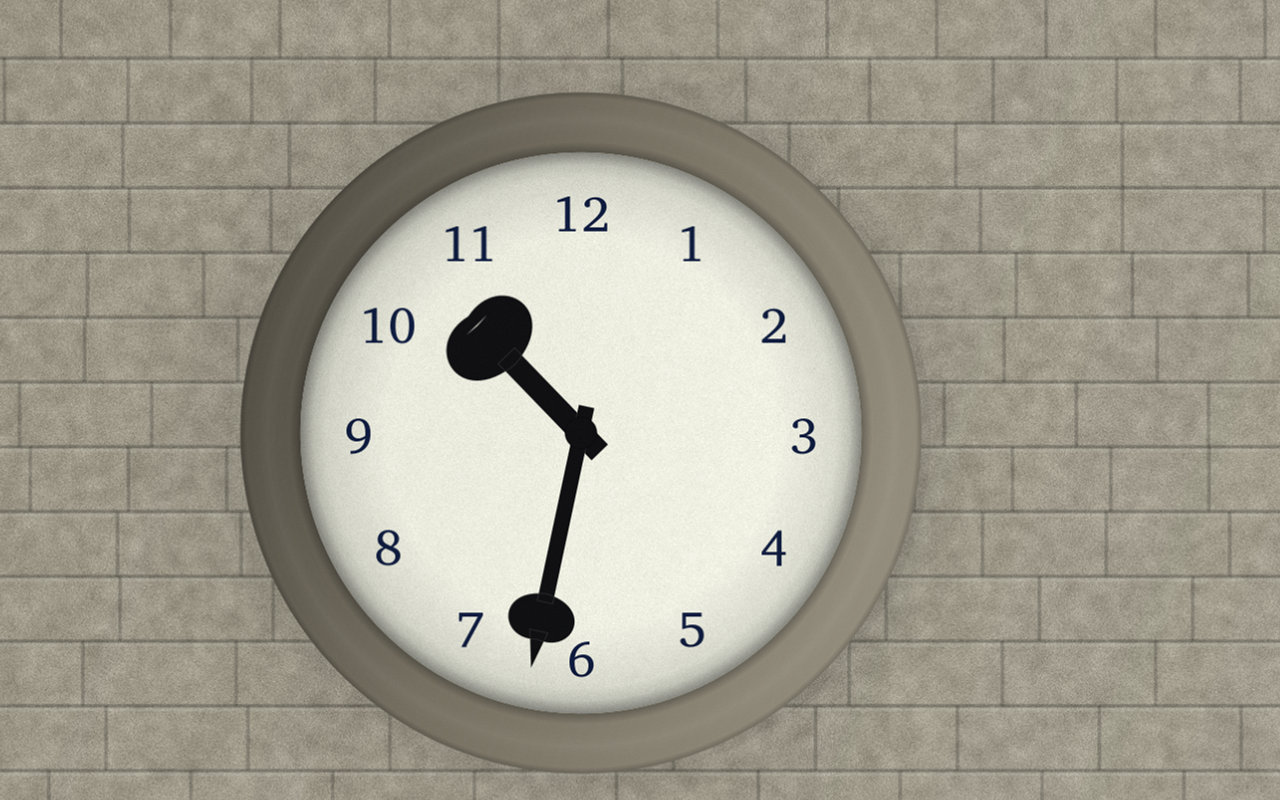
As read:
10:32
